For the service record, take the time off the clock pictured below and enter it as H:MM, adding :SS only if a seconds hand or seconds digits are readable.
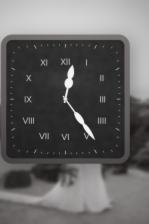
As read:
12:24
